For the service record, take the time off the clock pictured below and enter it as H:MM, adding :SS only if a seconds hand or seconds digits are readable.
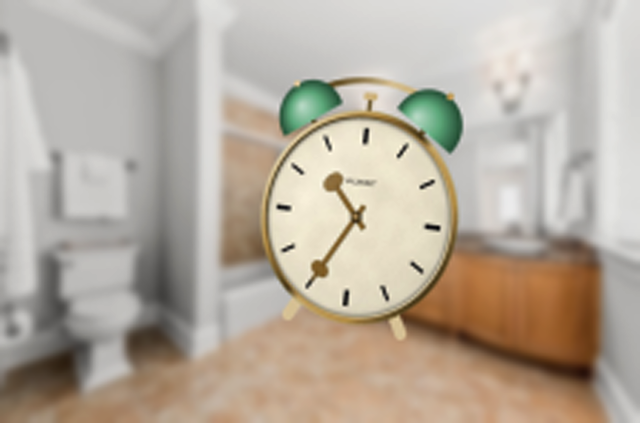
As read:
10:35
